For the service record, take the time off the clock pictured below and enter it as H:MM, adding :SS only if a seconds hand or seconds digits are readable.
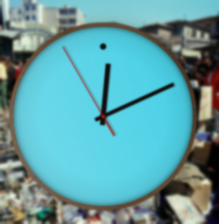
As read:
12:10:55
